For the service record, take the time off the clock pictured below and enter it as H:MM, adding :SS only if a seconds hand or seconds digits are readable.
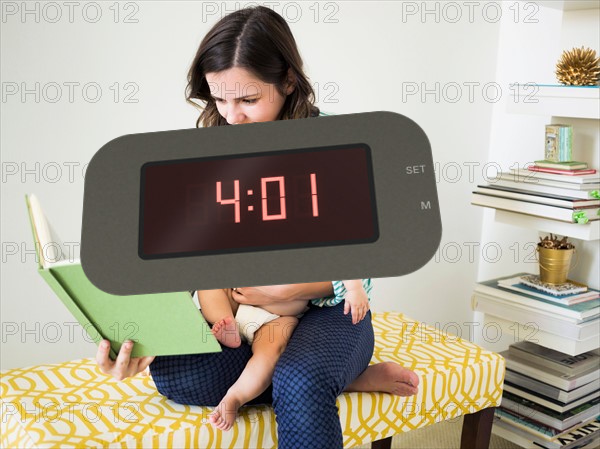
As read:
4:01
